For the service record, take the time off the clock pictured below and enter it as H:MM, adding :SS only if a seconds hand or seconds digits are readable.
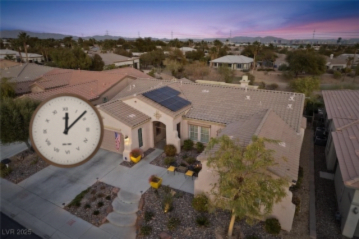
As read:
12:08
